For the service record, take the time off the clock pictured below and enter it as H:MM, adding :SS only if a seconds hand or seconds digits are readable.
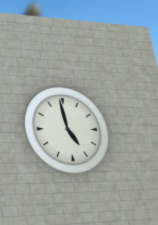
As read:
4:59
